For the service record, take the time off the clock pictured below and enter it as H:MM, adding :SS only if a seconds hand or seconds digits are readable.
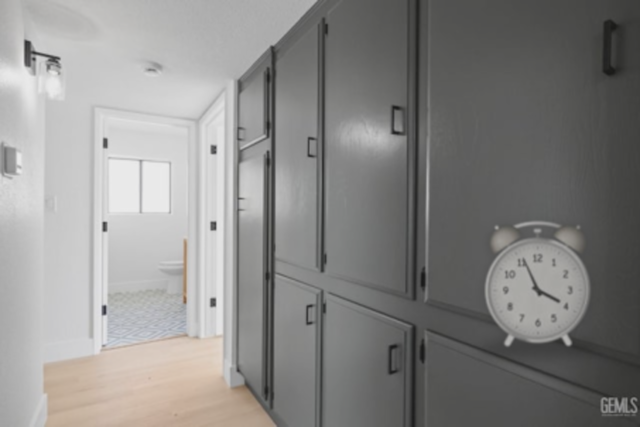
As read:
3:56
